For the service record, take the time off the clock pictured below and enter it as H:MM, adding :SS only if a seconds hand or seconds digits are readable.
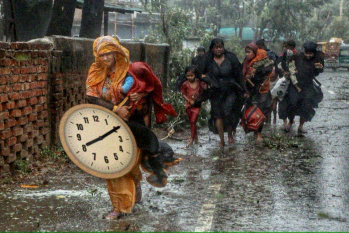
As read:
8:10
